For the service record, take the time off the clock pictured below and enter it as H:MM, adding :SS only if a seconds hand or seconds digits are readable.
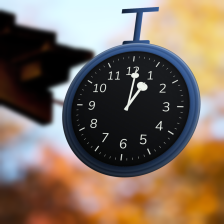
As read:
1:01
